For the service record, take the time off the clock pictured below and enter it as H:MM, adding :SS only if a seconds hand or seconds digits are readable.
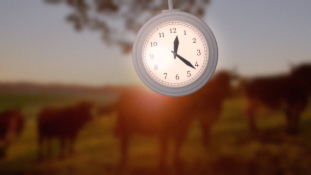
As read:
12:22
